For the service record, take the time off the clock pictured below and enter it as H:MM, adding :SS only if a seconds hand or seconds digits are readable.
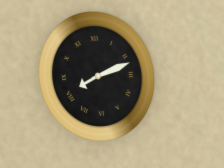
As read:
8:12
